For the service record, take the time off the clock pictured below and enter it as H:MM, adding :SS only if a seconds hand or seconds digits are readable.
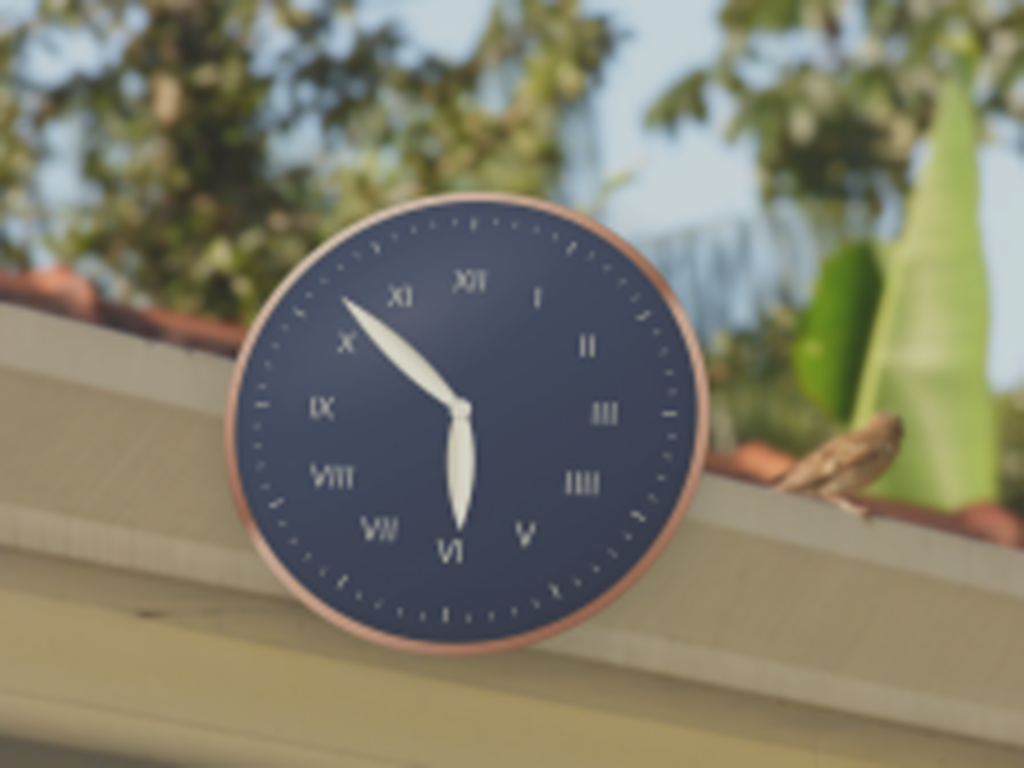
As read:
5:52
